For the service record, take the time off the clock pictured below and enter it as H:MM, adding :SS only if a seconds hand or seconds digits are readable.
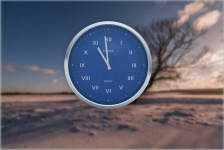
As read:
10:59
